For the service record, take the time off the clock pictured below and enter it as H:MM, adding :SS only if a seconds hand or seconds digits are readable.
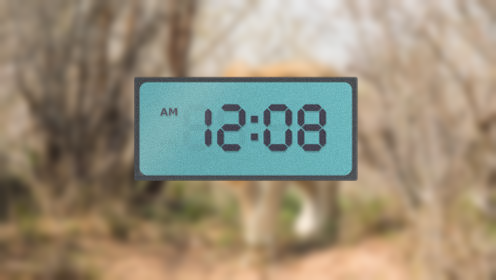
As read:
12:08
